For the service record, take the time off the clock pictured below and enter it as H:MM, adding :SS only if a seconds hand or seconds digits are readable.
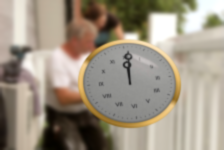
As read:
12:01
